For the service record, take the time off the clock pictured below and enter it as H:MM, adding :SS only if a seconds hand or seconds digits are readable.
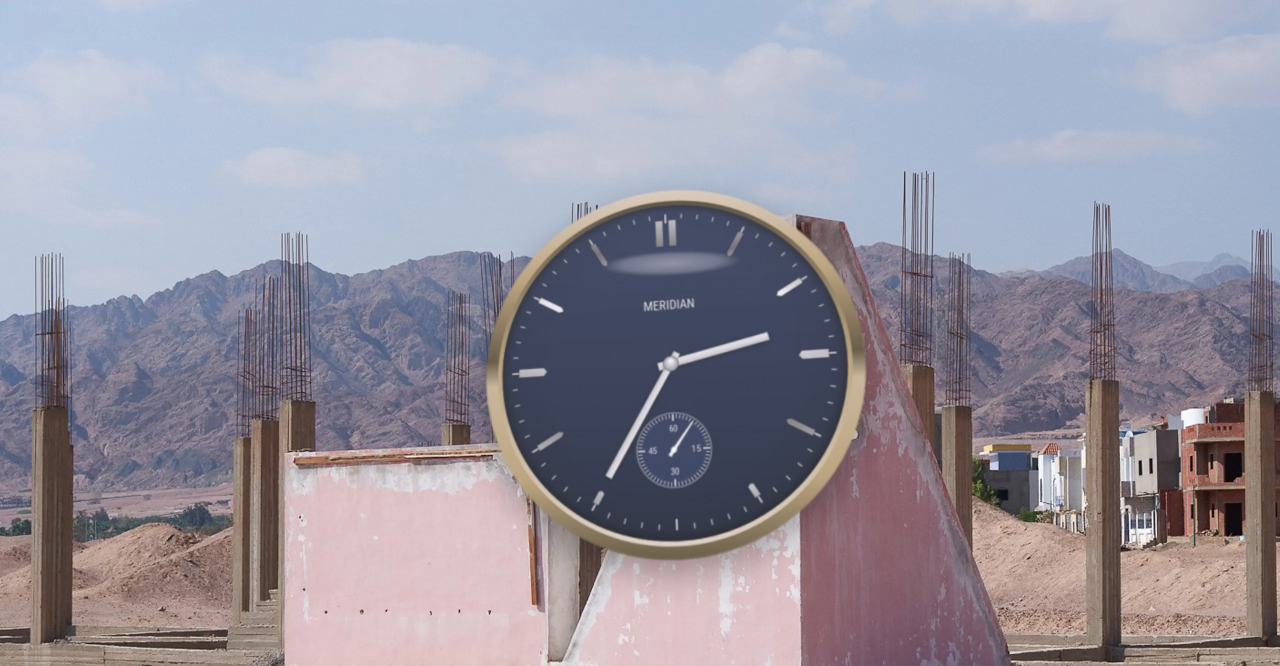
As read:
2:35:06
